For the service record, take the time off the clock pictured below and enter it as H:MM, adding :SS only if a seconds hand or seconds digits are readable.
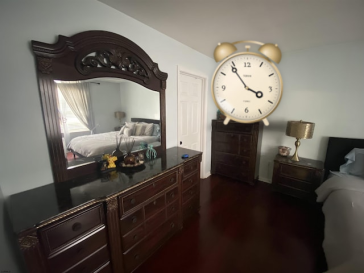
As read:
3:54
